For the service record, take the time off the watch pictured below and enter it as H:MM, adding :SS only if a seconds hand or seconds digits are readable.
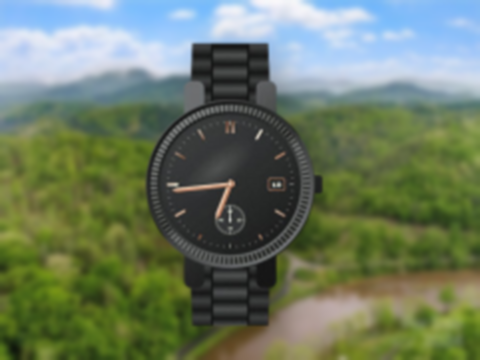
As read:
6:44
